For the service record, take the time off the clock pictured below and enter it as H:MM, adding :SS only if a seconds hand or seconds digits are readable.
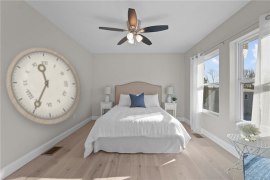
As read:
11:35
